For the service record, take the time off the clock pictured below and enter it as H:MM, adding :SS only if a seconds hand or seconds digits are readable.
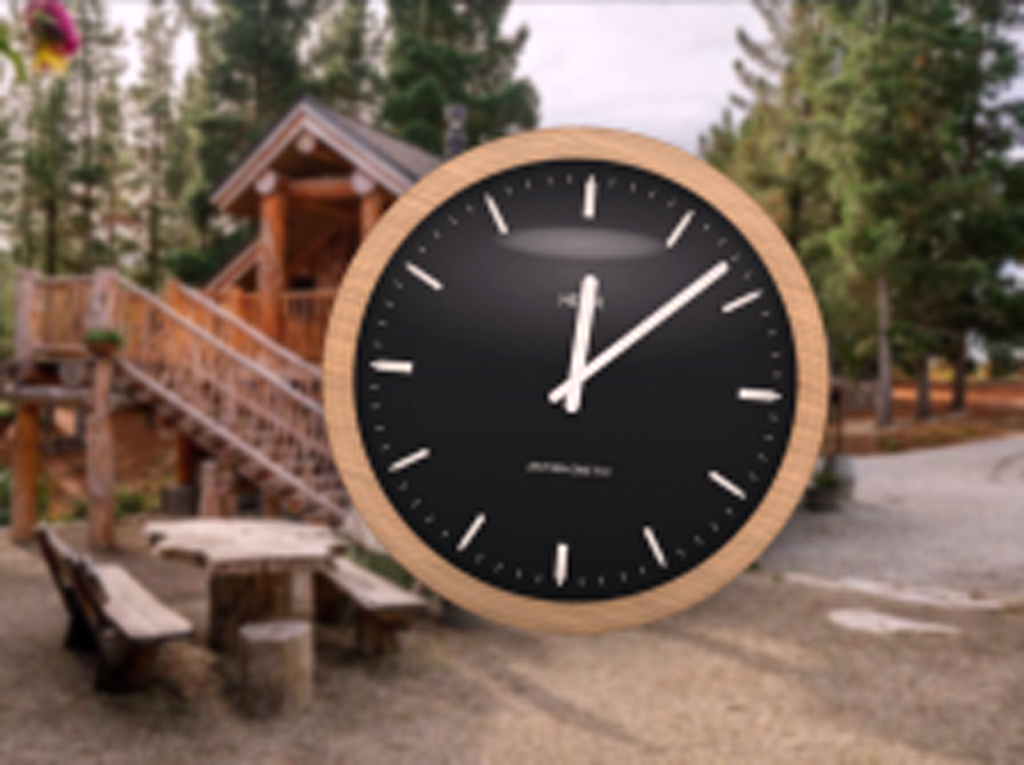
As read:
12:08
